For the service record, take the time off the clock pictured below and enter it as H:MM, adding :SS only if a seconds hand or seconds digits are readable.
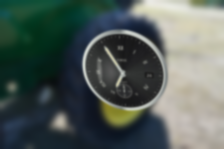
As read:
6:55
